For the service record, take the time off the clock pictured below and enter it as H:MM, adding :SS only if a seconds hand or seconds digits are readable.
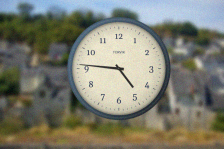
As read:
4:46
